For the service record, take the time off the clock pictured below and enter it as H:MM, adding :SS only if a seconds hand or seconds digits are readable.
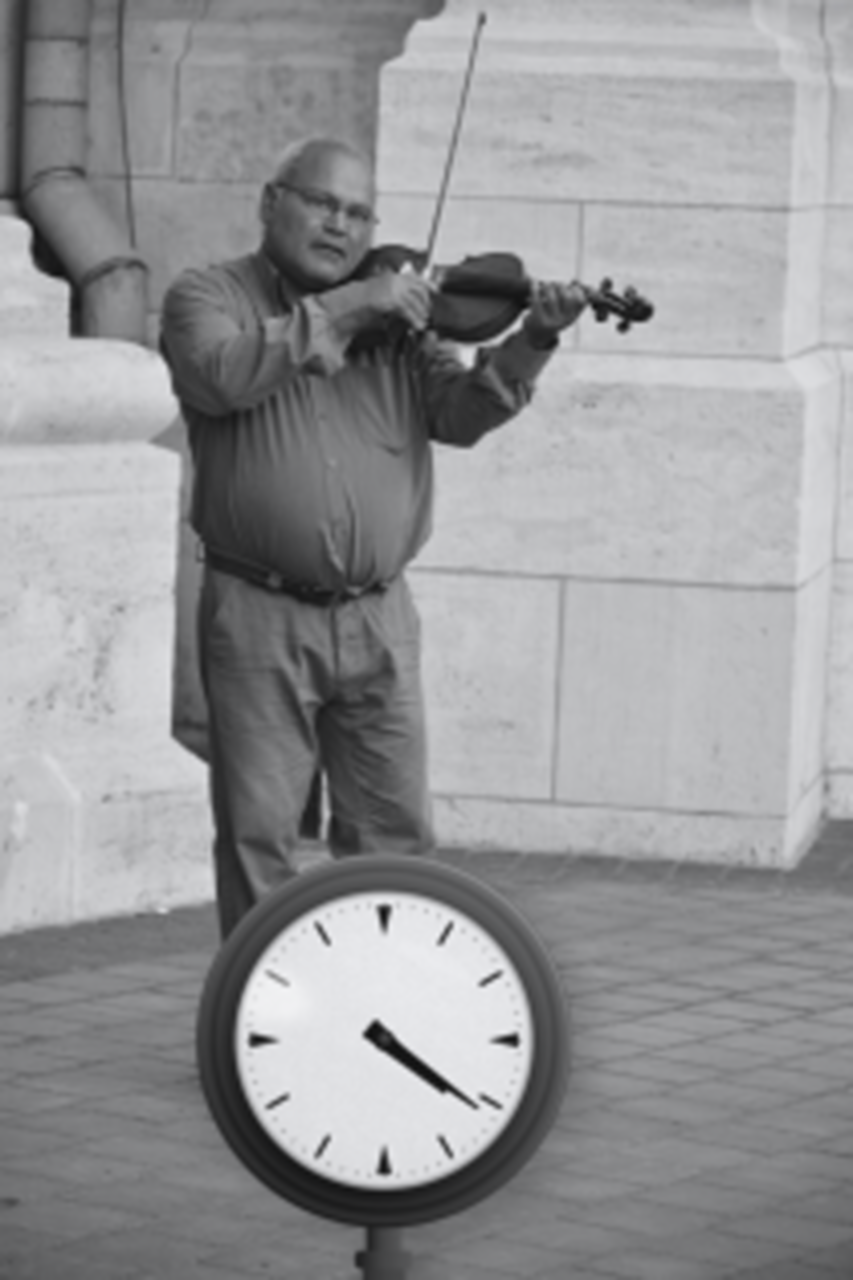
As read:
4:21
